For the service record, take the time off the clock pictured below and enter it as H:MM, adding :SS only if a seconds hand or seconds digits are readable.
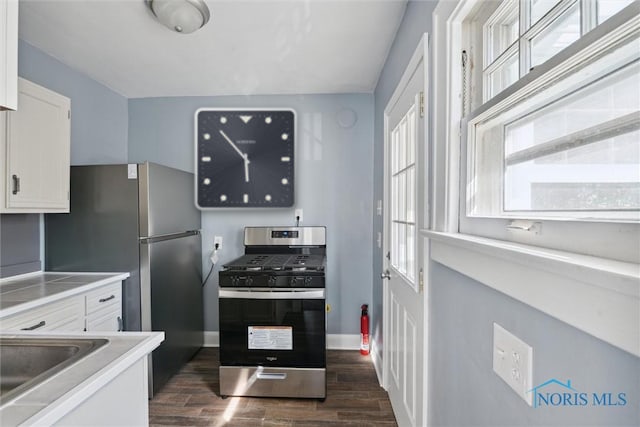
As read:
5:53
